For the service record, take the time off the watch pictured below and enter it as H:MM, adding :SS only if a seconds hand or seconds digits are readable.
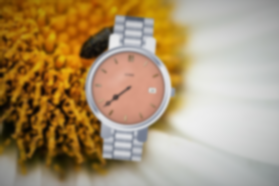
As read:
7:38
